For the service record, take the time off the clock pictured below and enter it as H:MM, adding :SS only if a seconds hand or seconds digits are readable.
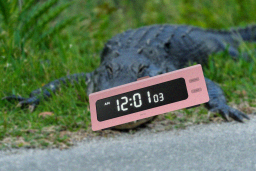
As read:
12:01:03
